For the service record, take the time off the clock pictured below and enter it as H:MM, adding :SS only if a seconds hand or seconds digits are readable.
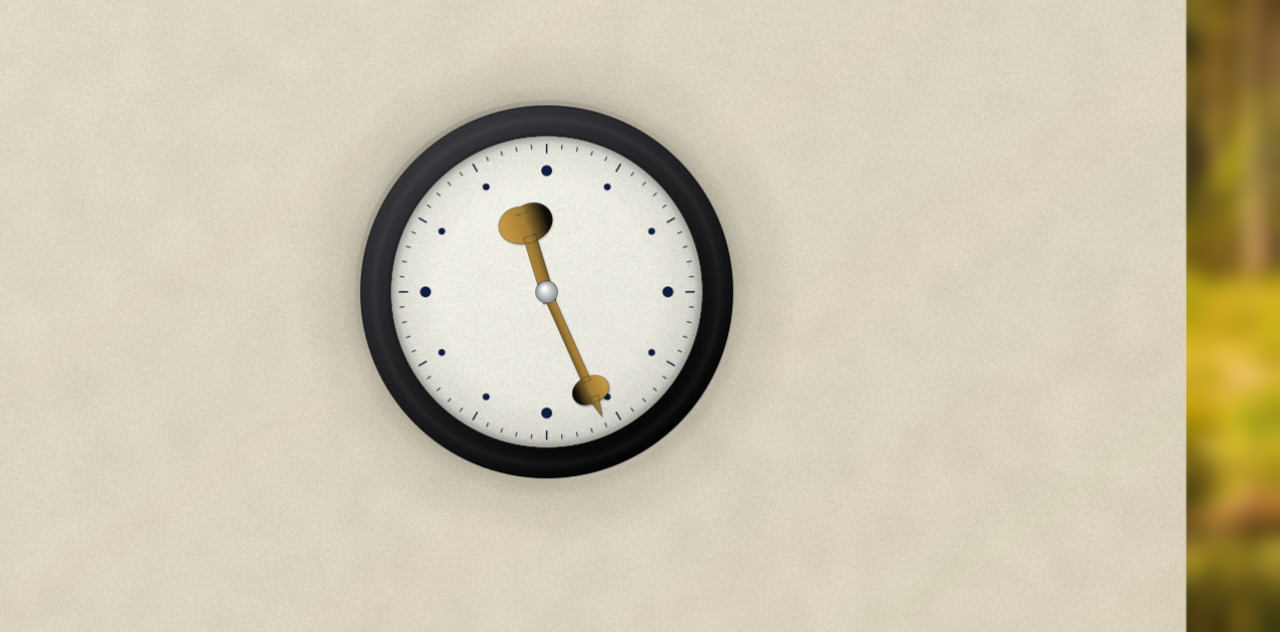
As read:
11:26
